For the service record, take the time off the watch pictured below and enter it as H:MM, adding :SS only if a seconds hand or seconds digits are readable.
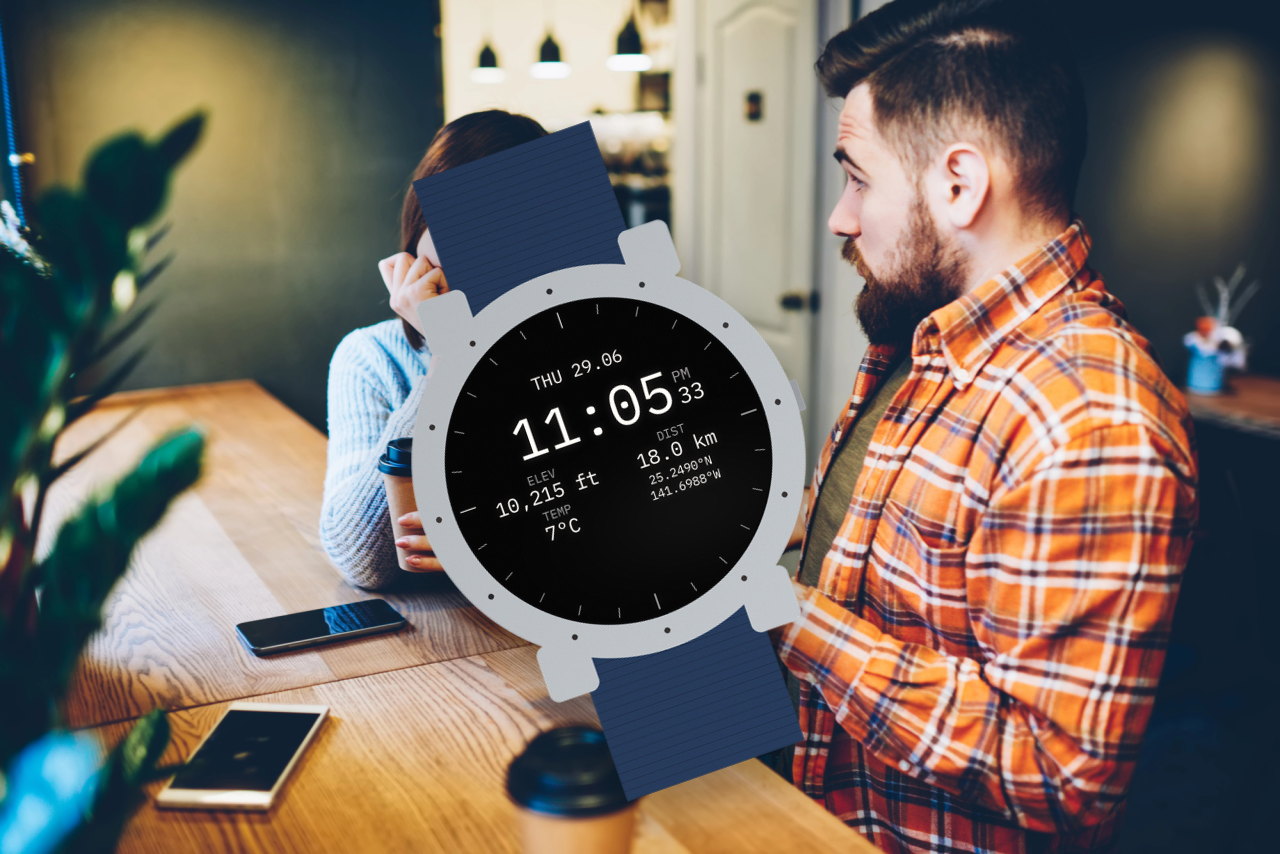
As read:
11:05:33
